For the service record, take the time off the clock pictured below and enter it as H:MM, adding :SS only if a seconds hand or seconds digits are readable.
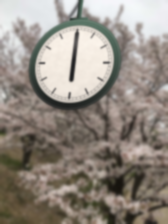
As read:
6:00
